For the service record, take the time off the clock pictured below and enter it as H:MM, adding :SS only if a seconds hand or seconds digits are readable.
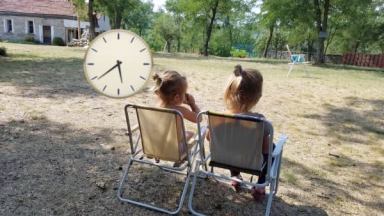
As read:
5:39
